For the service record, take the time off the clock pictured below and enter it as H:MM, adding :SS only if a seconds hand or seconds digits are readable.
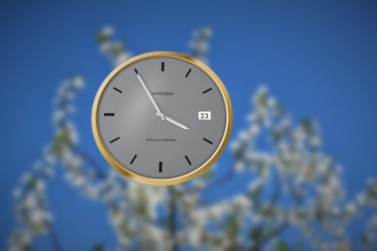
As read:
3:55
